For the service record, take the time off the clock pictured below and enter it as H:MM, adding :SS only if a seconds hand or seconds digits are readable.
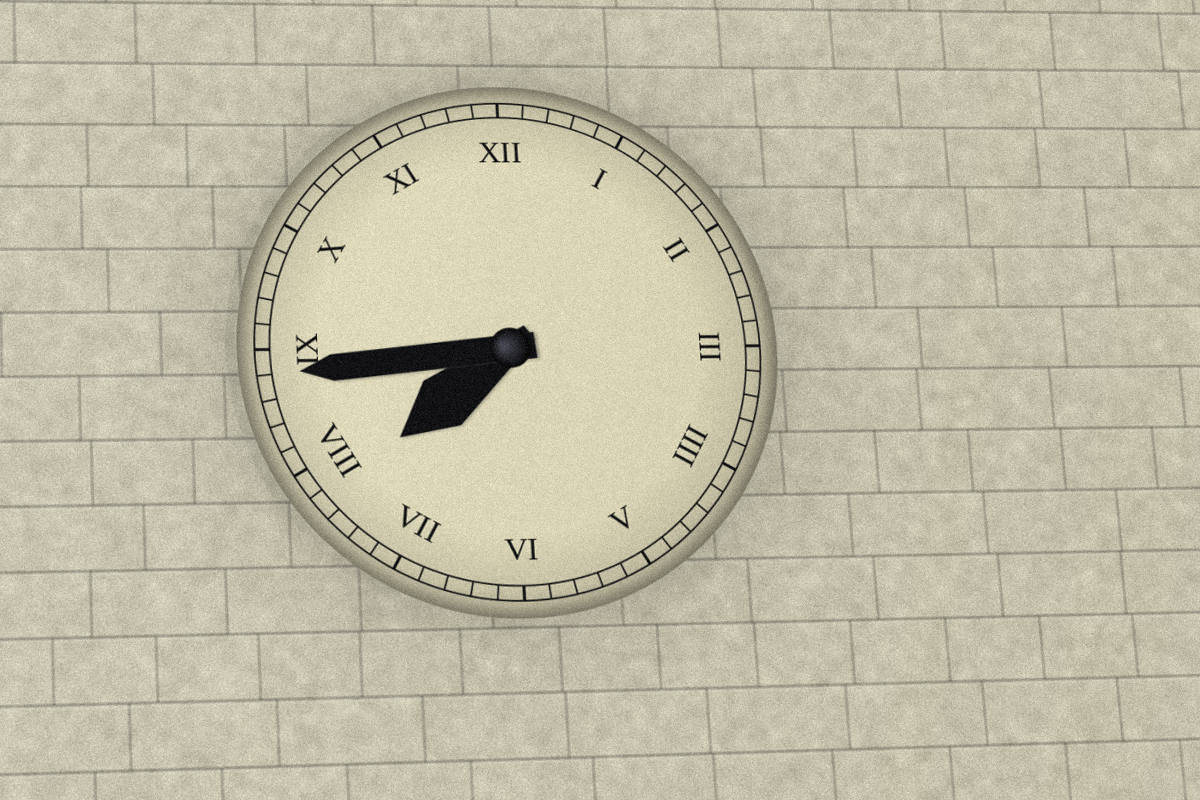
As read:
7:44
